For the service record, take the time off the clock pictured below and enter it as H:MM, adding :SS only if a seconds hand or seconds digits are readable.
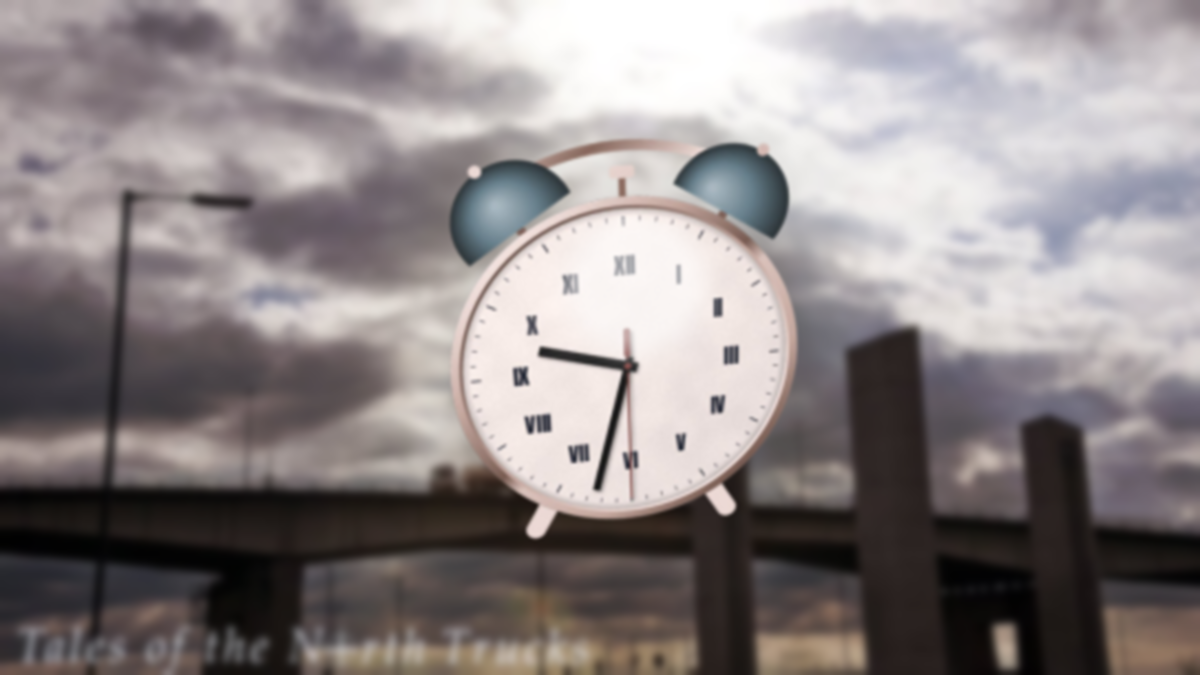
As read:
9:32:30
